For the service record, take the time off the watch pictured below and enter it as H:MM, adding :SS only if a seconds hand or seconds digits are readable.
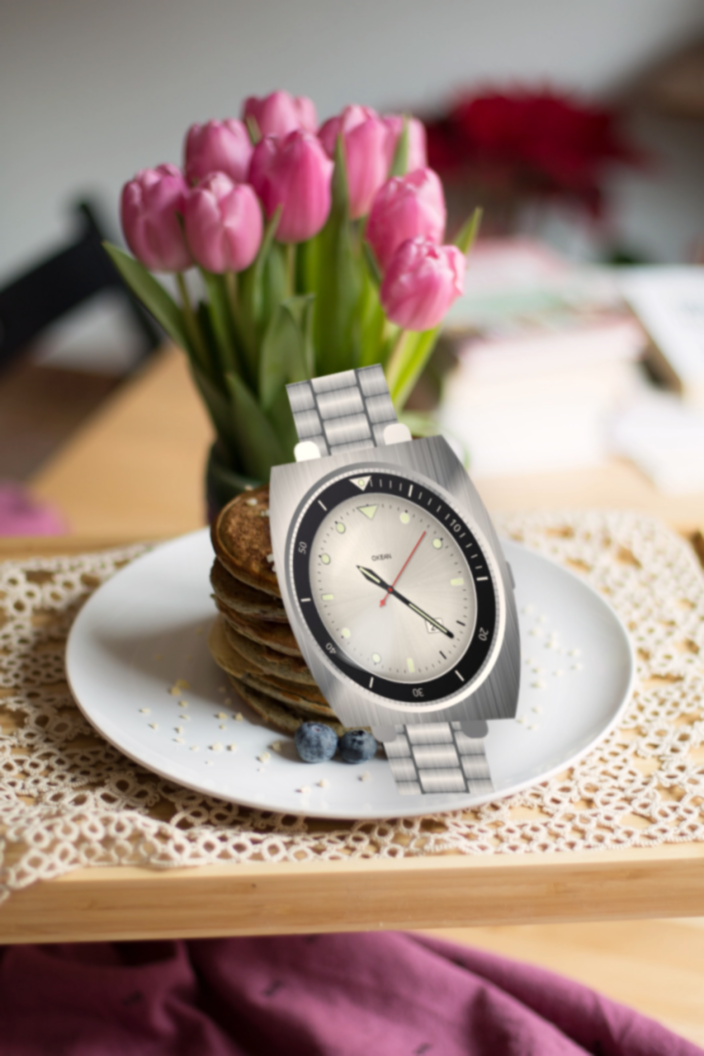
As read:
10:22:08
